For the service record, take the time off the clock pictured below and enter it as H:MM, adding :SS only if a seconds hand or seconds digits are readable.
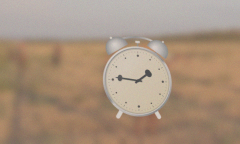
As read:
1:46
